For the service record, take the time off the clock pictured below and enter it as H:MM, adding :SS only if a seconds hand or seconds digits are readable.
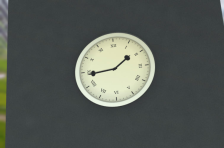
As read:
1:44
